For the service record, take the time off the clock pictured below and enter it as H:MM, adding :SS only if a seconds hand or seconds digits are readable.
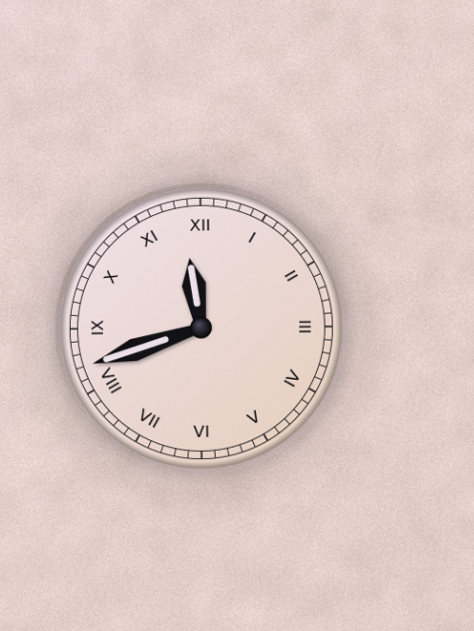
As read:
11:42
